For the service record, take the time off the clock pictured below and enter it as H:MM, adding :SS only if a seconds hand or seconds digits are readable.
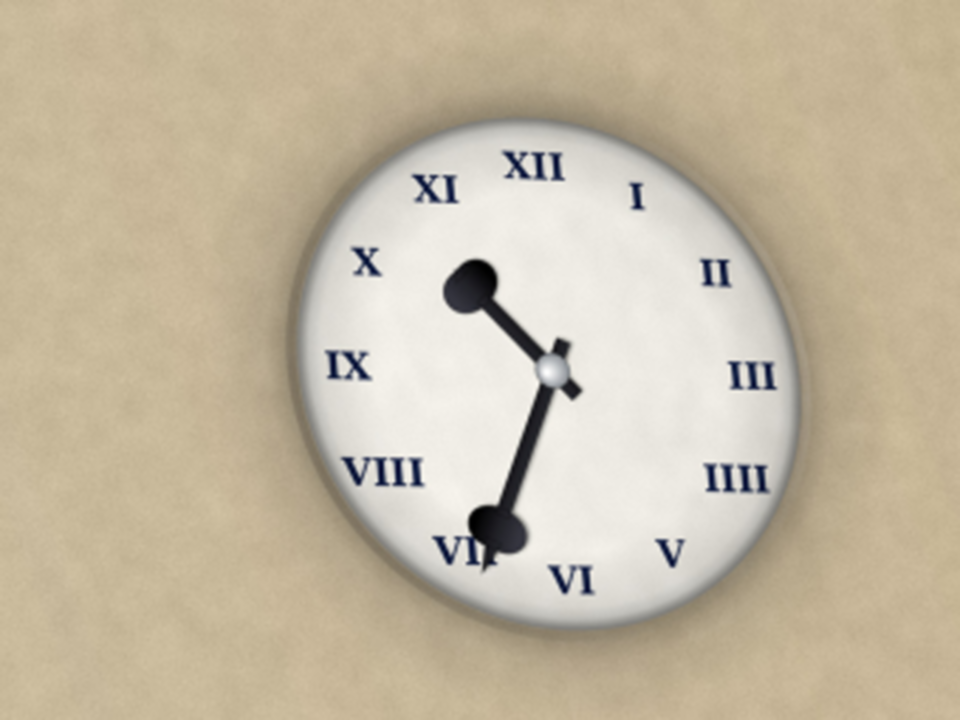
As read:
10:34
